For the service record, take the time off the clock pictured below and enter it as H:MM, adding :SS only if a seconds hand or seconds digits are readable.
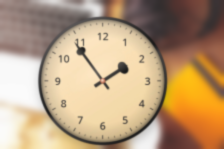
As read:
1:54
